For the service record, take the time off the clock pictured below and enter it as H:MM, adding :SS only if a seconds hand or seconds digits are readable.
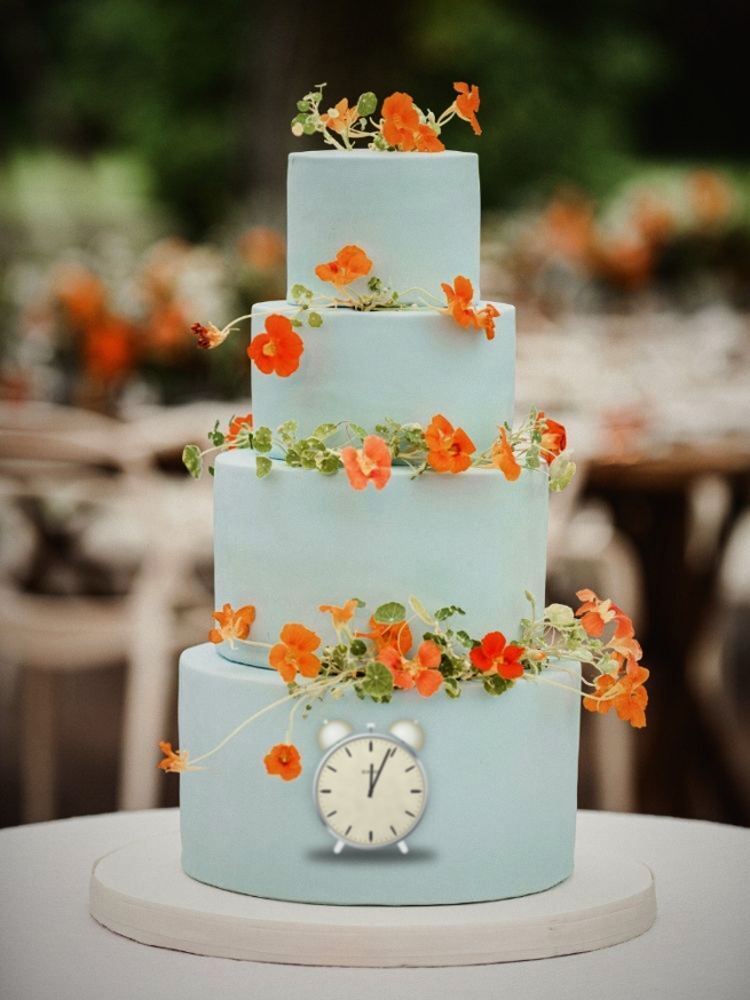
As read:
12:04
